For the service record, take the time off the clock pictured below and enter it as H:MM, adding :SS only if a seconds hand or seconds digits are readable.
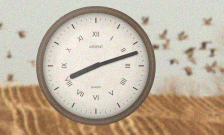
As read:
8:12
